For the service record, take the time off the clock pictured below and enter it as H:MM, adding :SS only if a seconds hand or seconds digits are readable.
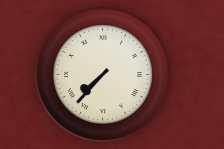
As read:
7:37
